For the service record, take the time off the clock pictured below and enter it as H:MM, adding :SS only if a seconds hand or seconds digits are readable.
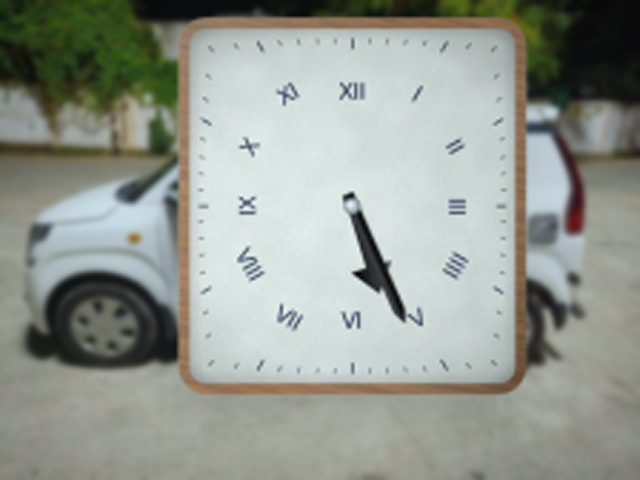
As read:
5:26
